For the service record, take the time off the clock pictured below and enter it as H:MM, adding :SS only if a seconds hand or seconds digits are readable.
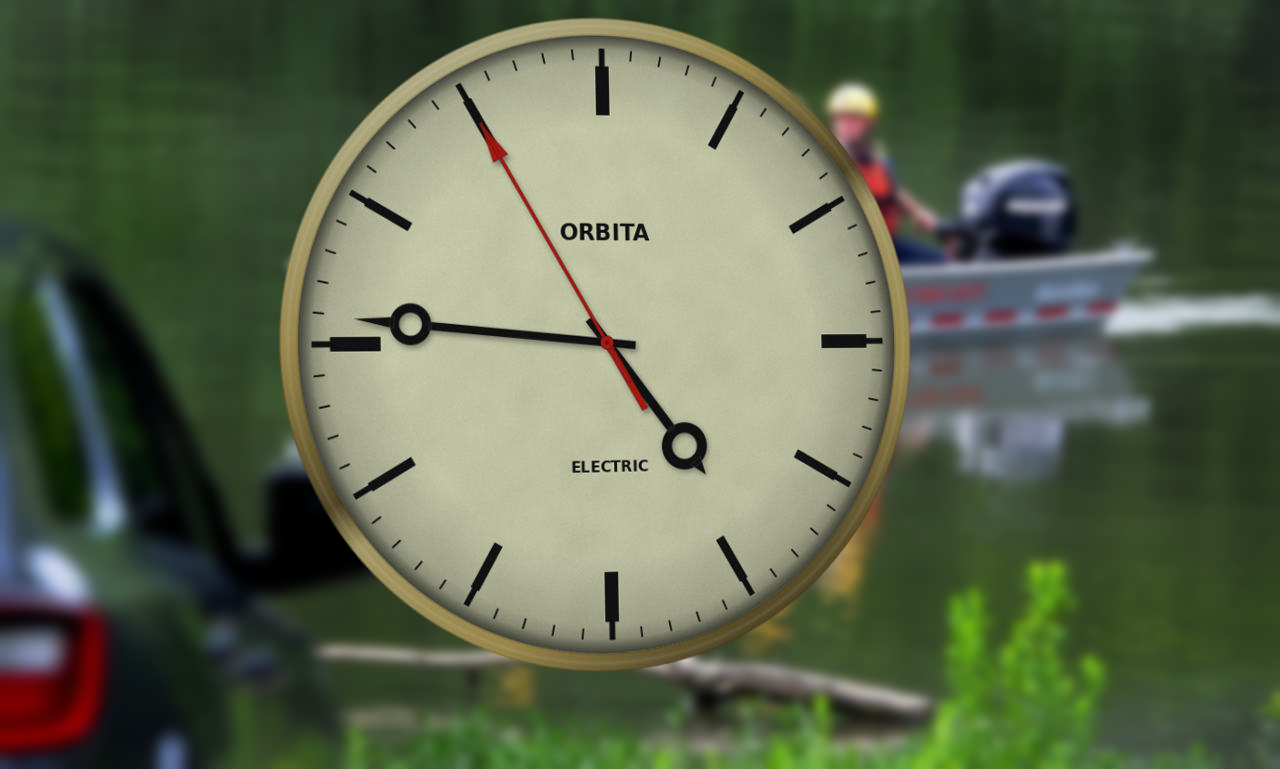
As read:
4:45:55
